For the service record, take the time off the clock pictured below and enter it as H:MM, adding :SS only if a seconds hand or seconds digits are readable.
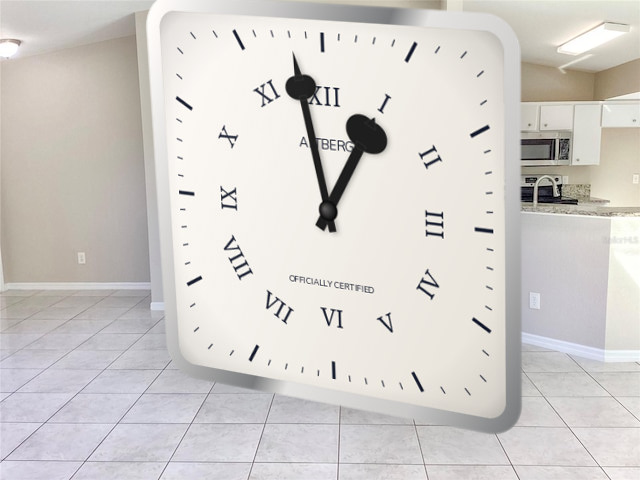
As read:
12:58
